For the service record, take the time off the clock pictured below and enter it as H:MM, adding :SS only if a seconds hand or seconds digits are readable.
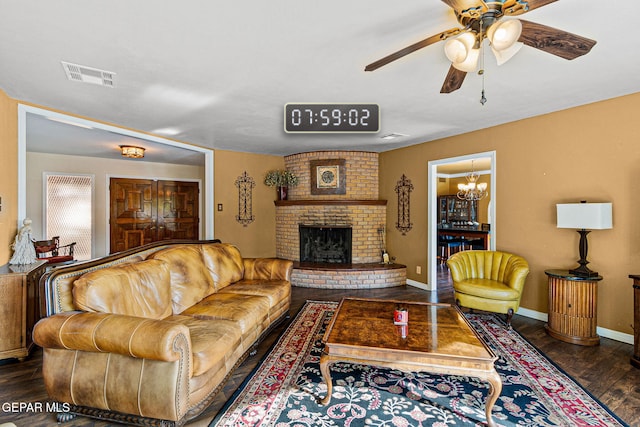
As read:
7:59:02
